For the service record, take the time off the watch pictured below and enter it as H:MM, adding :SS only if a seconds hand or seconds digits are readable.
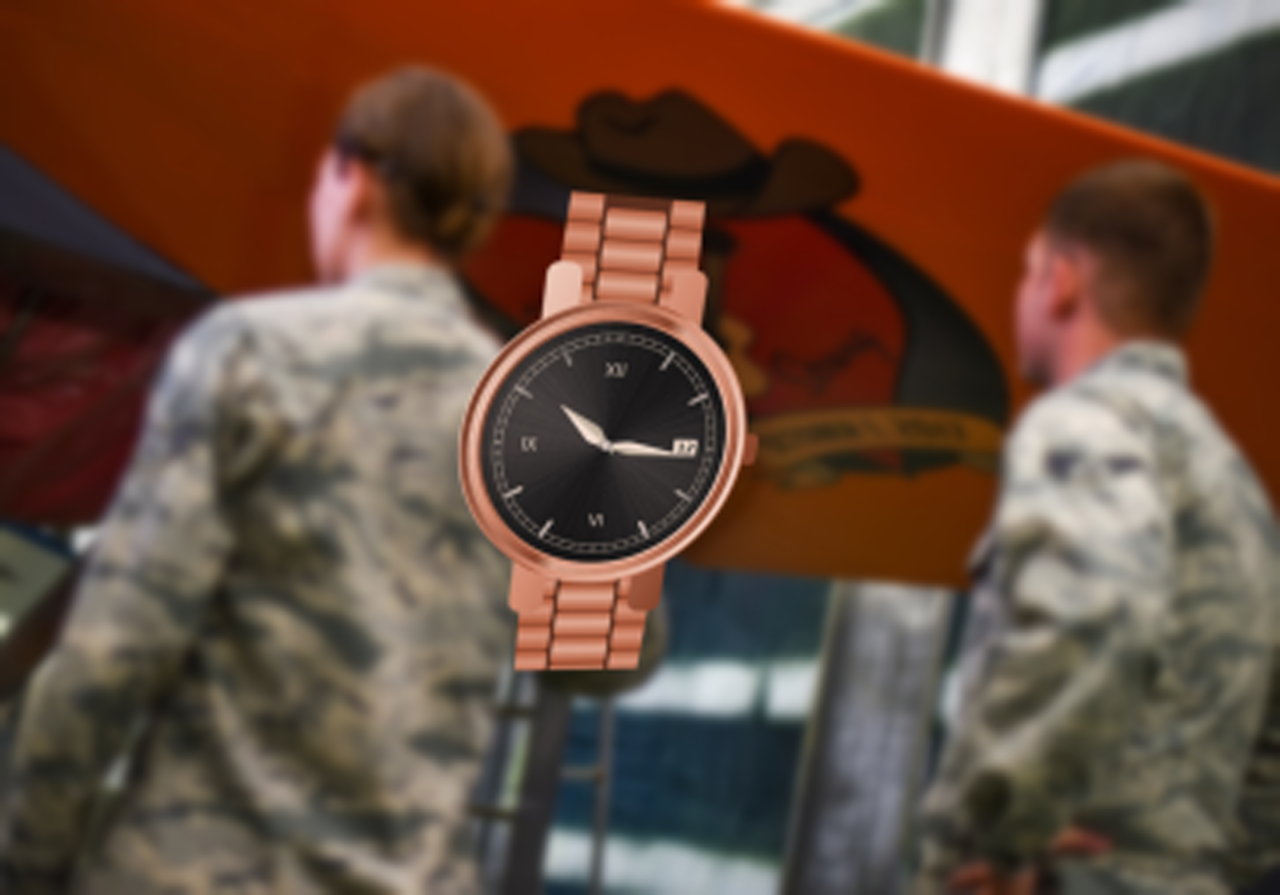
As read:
10:16
